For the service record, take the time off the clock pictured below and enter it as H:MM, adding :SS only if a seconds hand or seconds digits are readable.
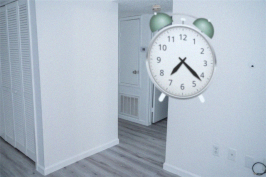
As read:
7:22
